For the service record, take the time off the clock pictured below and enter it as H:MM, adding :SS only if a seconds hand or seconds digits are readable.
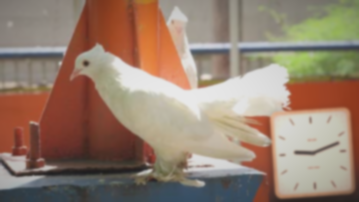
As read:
9:12
